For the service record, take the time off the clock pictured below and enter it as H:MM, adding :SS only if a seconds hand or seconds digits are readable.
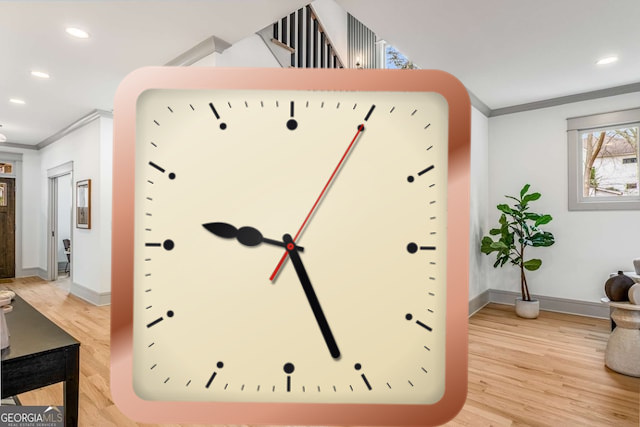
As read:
9:26:05
